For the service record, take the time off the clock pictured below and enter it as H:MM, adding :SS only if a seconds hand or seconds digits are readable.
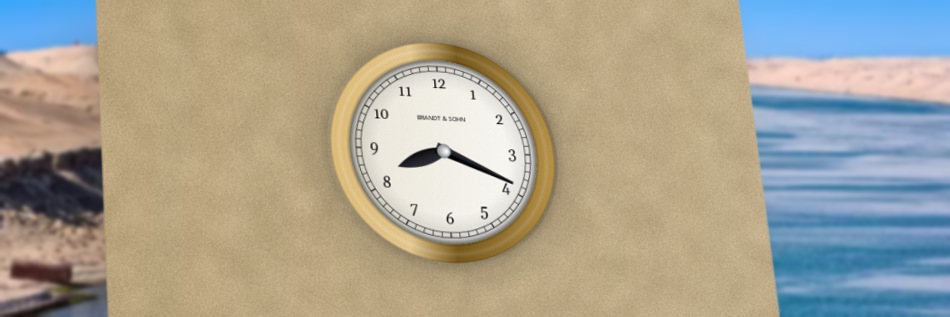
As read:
8:19
